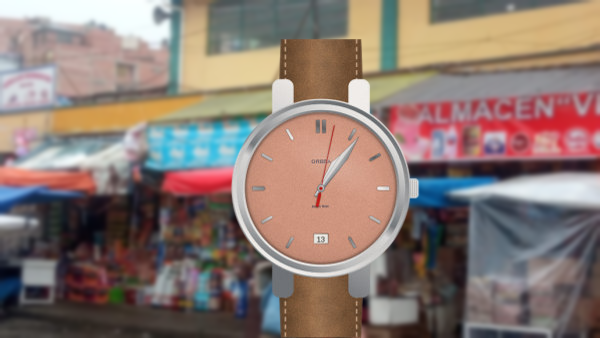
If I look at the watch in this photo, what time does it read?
1:06:02
